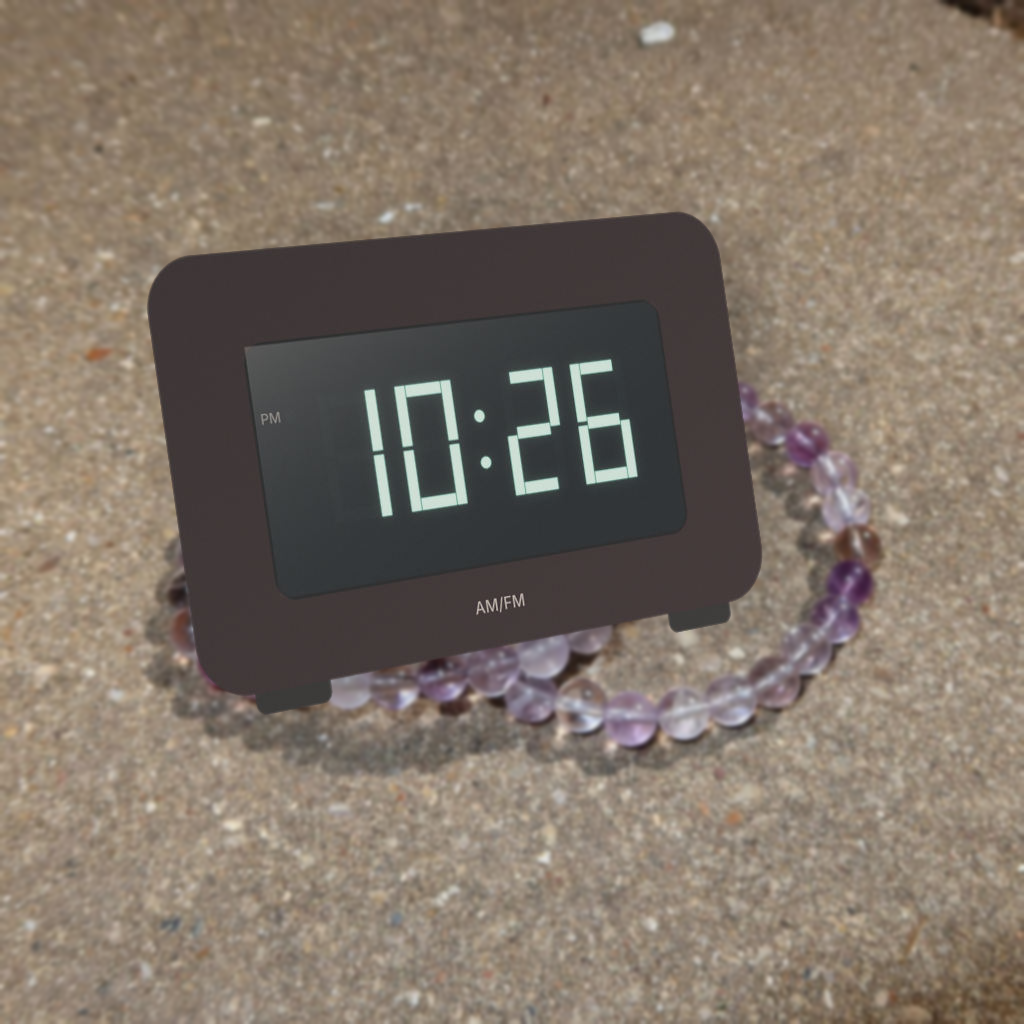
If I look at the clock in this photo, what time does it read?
10:26
